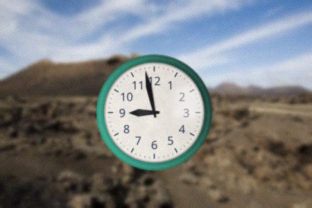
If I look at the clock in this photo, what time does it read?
8:58
